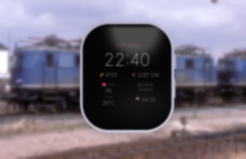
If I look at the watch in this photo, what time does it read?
22:40
